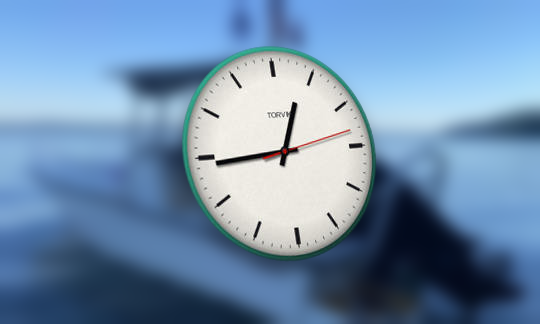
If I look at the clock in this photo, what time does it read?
12:44:13
